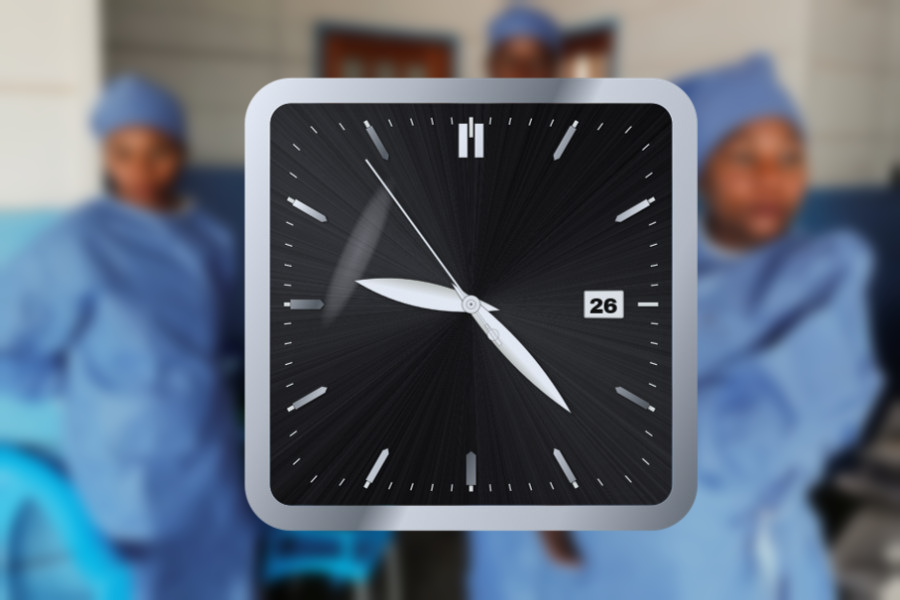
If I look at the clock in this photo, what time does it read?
9:22:54
